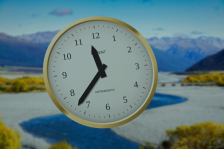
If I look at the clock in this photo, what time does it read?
11:37
